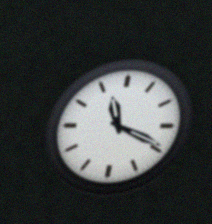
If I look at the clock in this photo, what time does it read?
11:19
